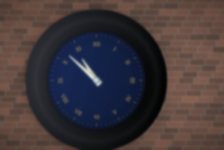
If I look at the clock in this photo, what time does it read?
10:52
